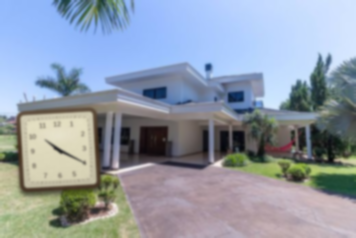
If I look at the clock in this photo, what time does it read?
10:20
